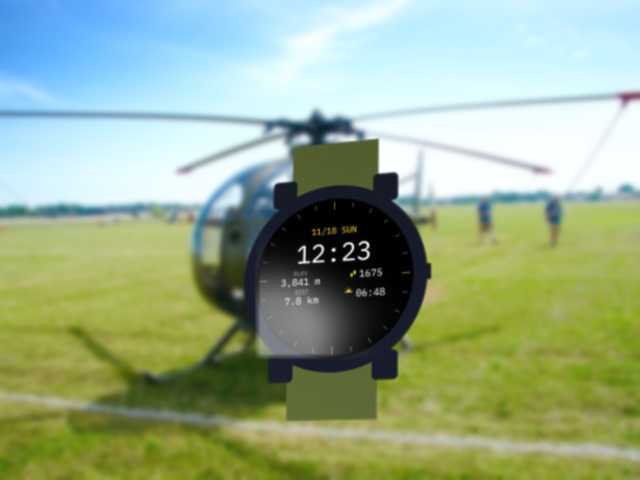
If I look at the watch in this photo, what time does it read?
12:23
